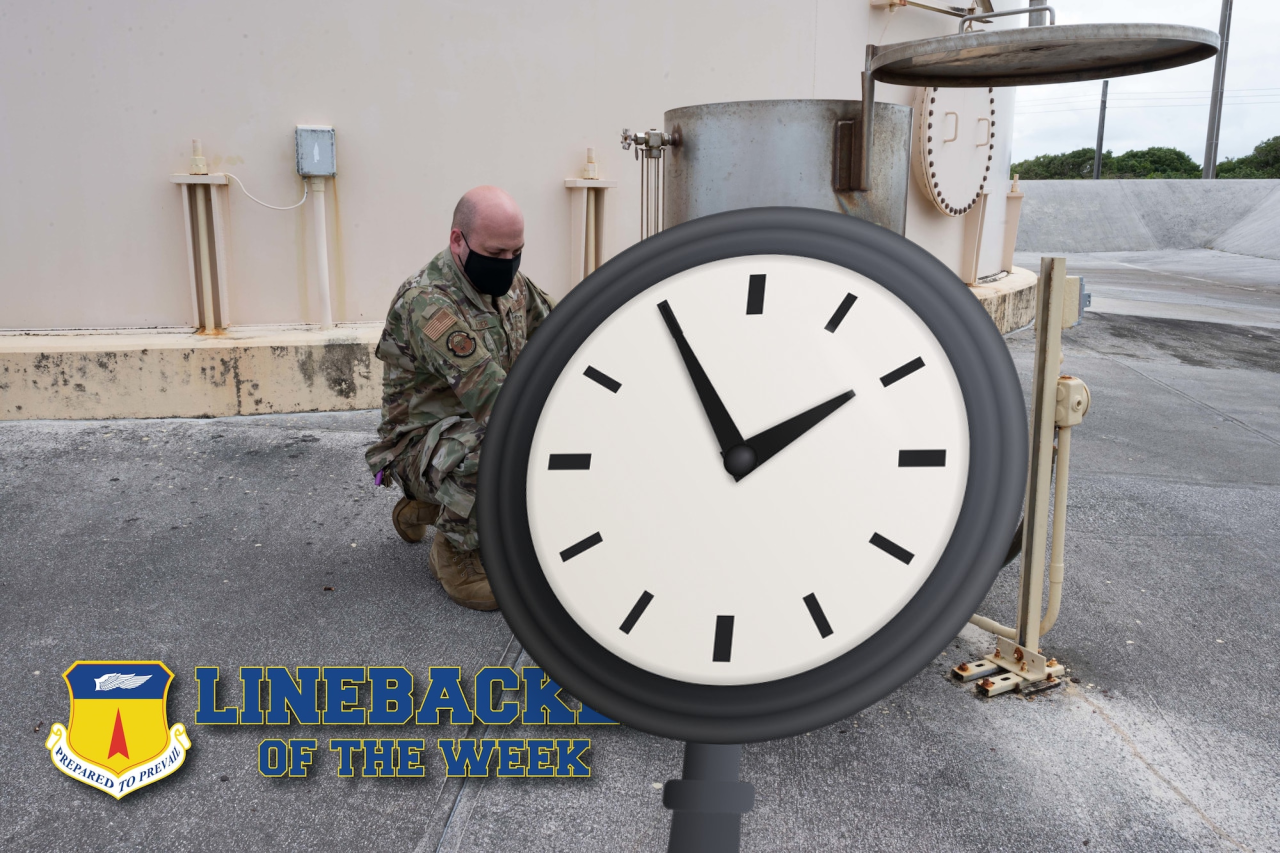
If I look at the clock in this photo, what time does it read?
1:55
